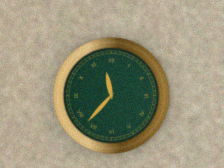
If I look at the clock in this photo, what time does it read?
11:37
